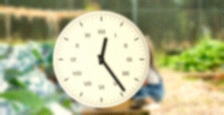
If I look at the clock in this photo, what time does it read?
12:24
